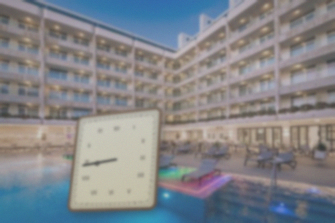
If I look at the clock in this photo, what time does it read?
8:44
